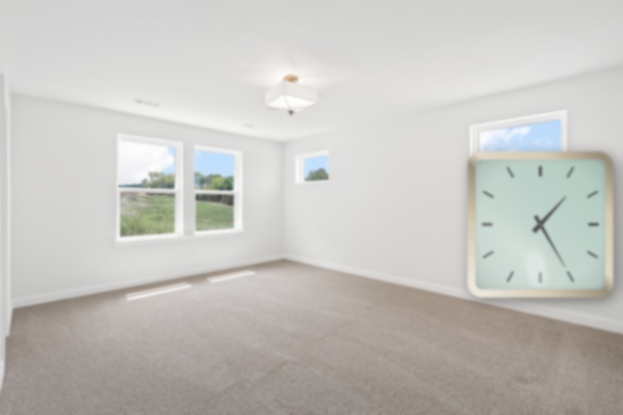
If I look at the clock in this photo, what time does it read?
1:25
